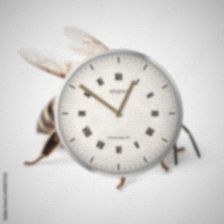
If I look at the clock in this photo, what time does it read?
12:51
